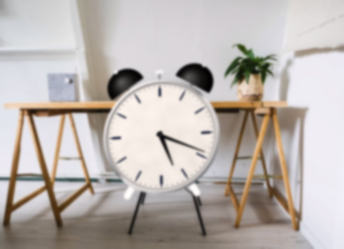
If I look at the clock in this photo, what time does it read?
5:19
